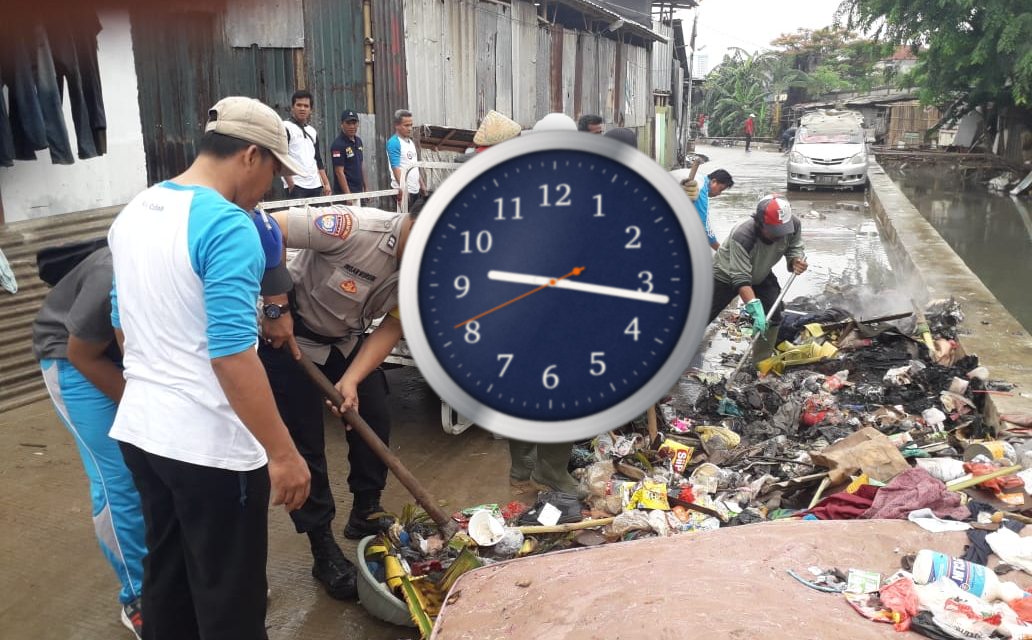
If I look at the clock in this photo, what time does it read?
9:16:41
